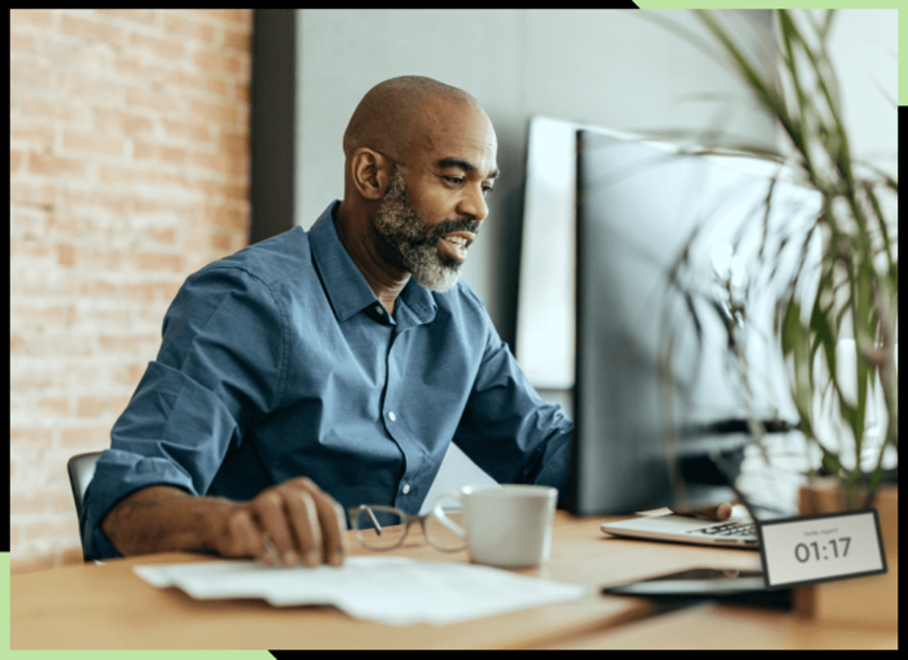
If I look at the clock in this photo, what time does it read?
1:17
